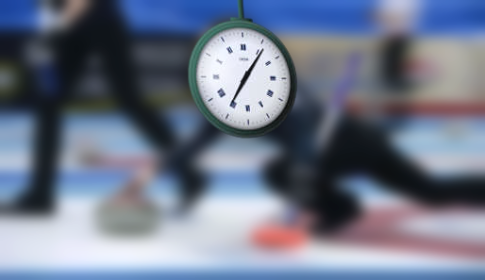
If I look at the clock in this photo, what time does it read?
7:06
